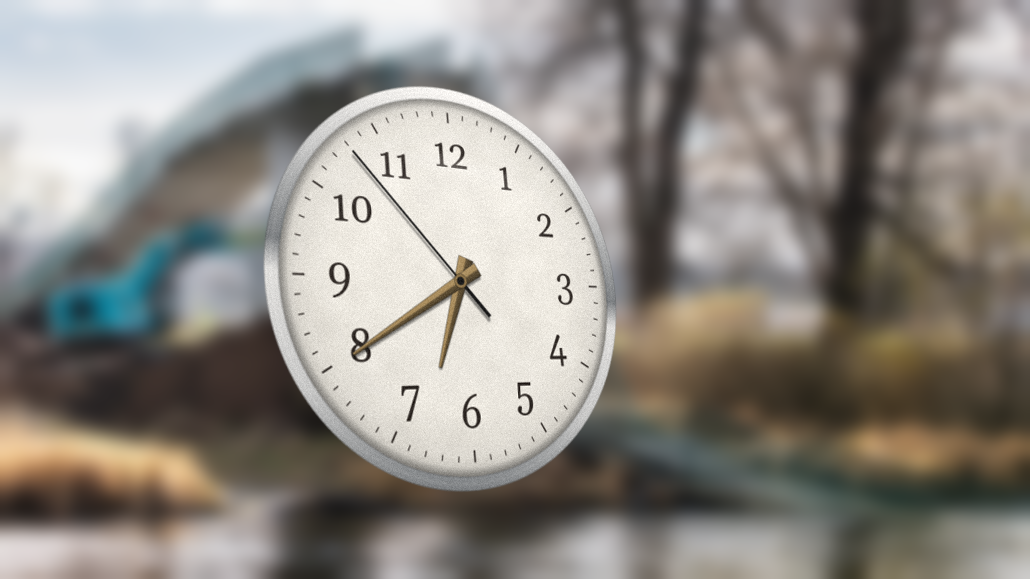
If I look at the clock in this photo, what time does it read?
6:39:53
